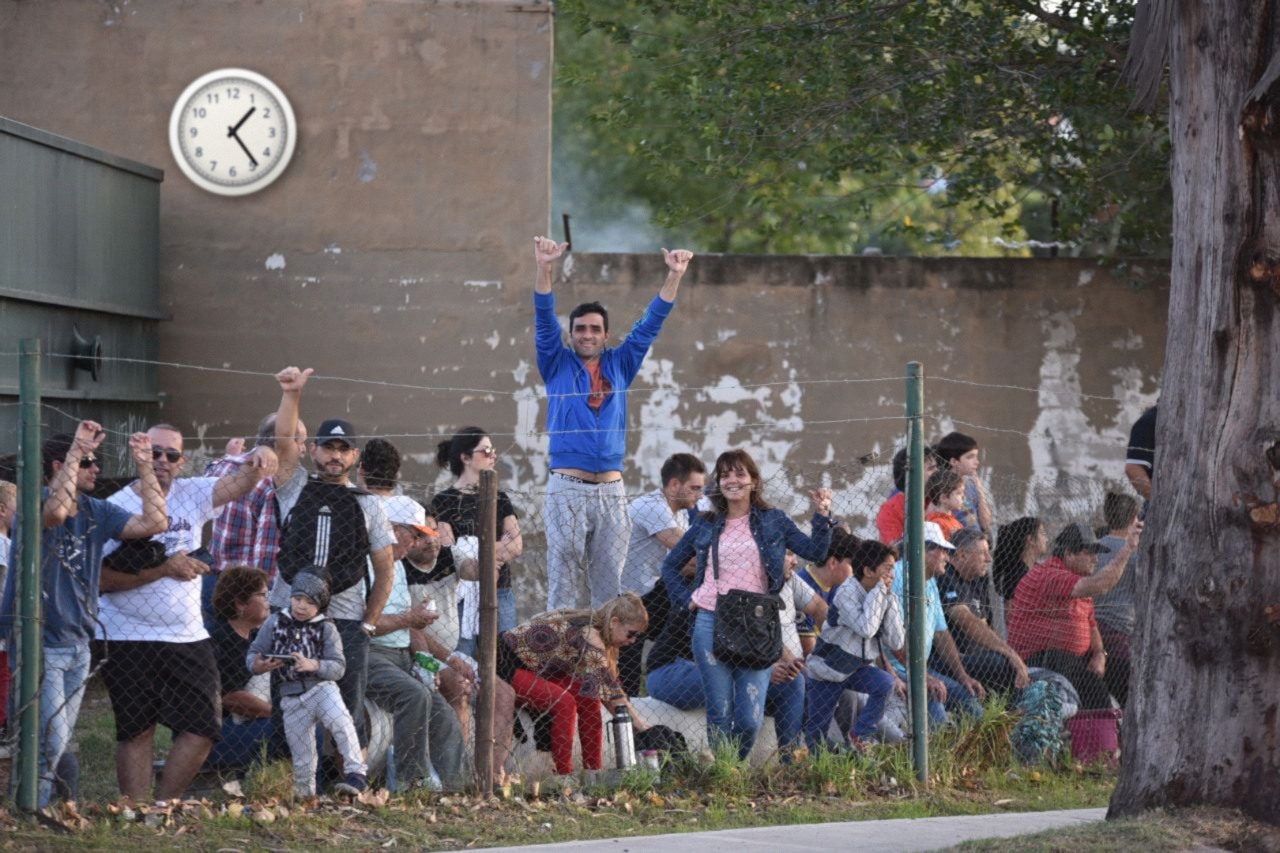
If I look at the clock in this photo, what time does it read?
1:24
